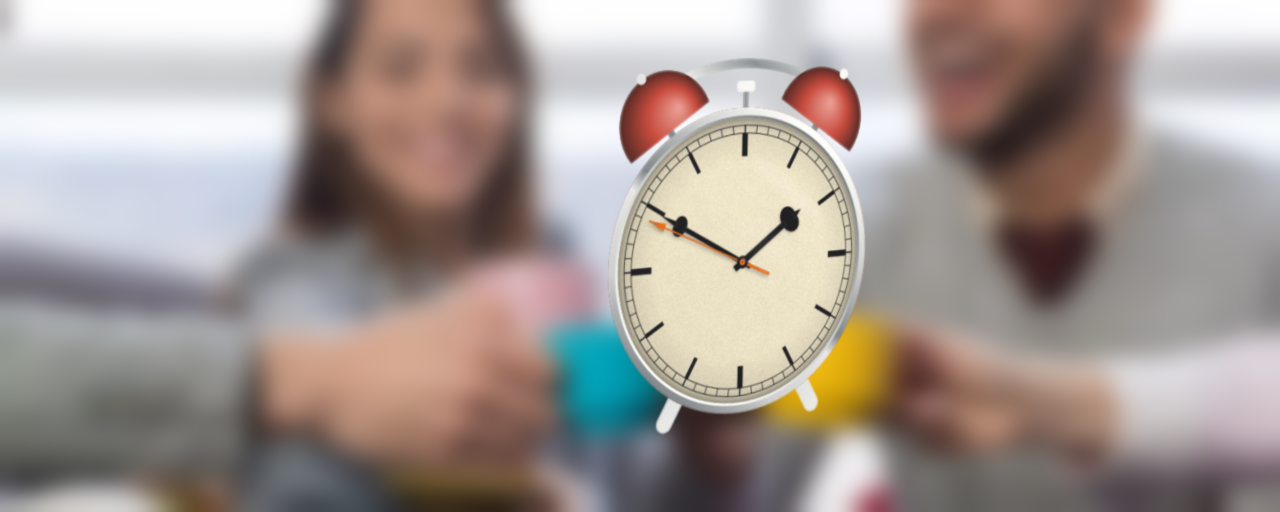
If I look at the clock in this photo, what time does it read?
1:49:49
